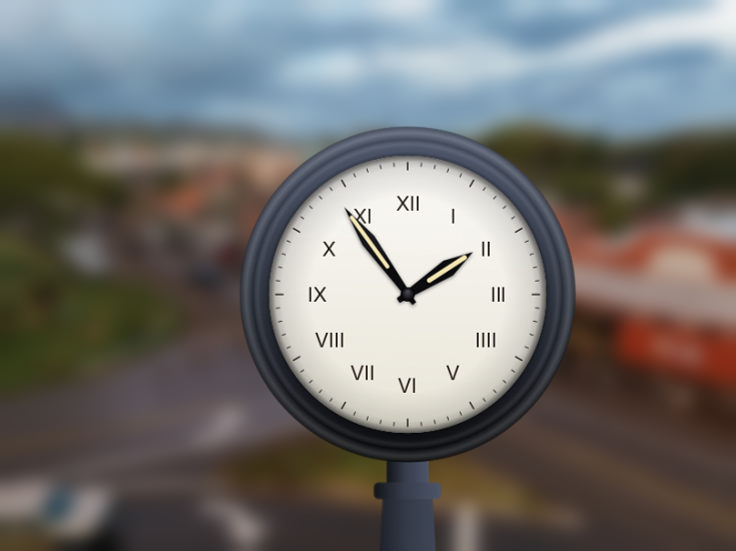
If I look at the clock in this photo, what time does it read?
1:54
